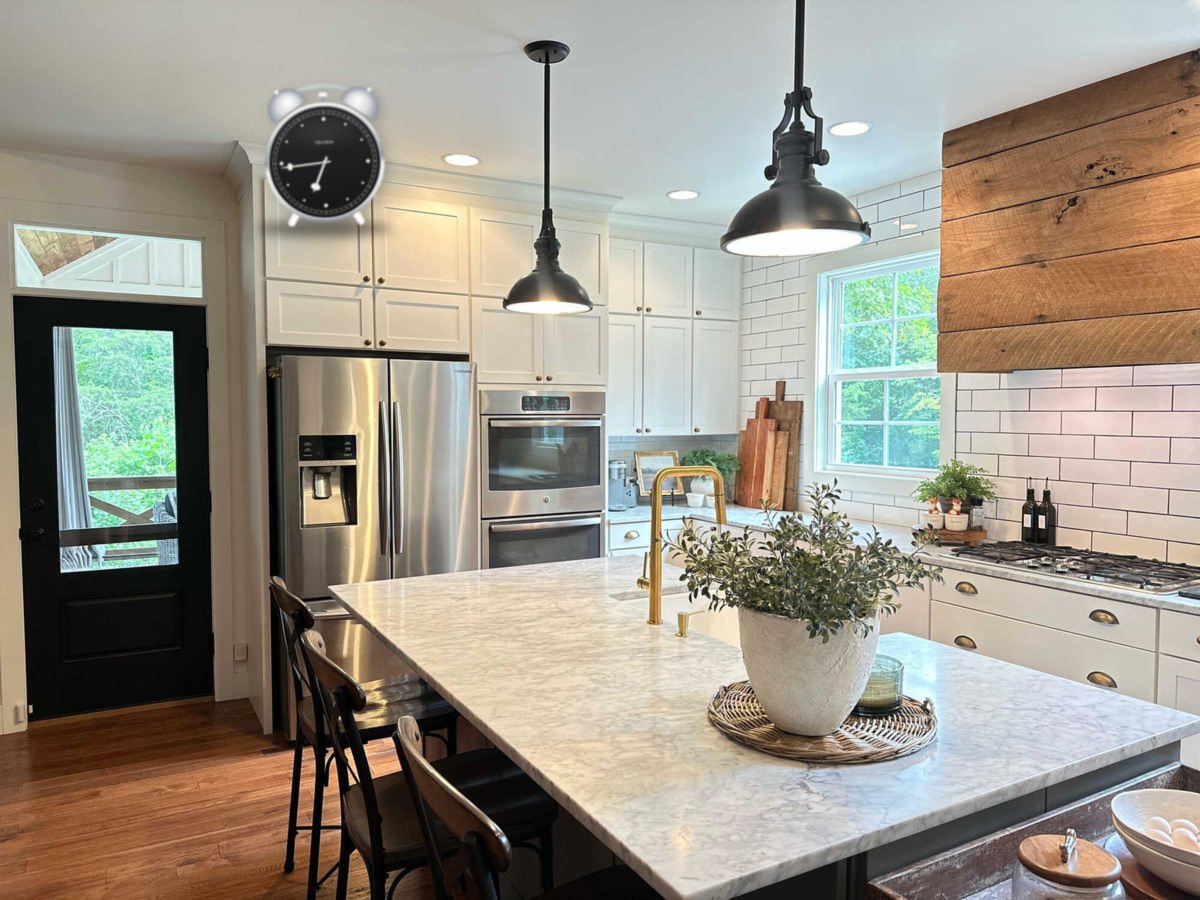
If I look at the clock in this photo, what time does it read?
6:44
